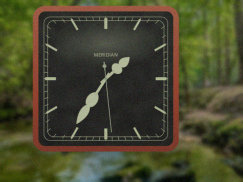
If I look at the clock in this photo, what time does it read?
1:35:29
